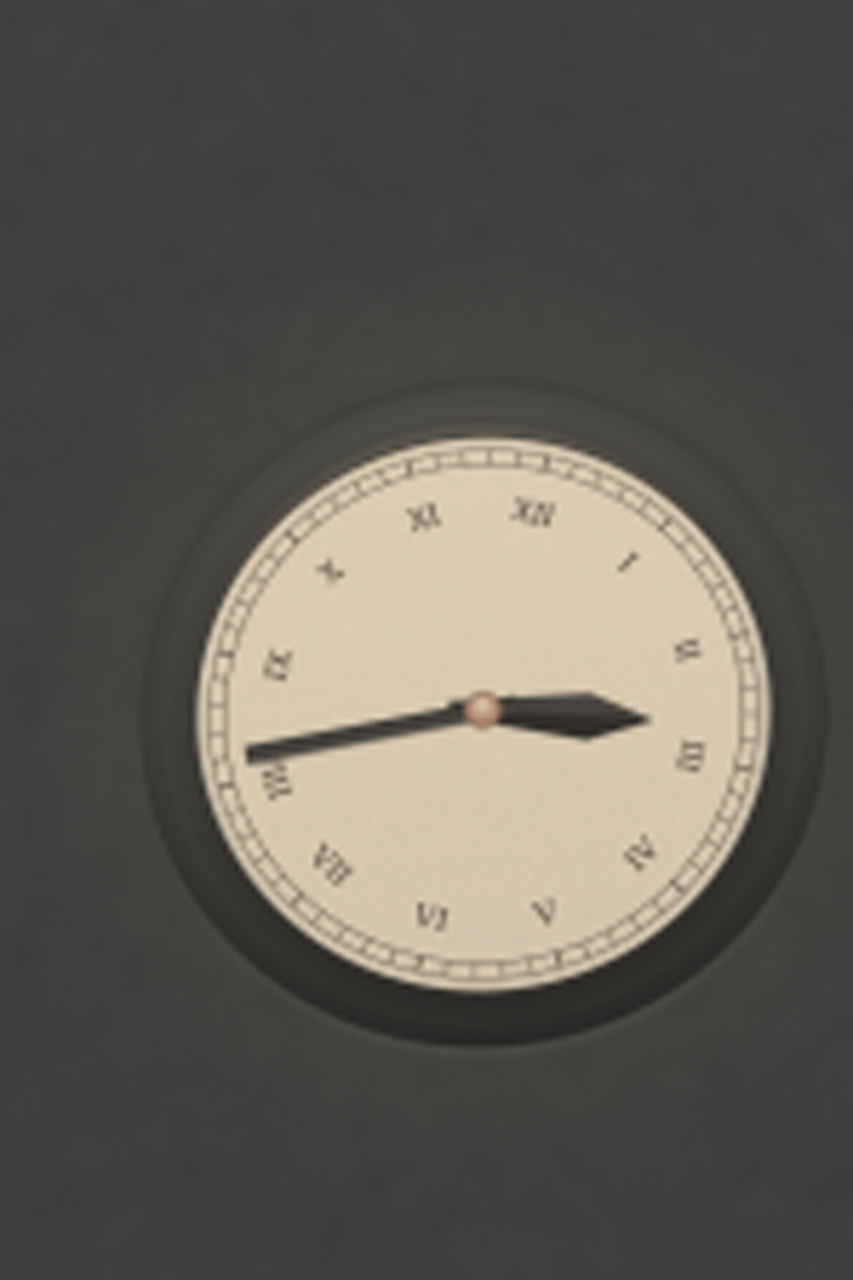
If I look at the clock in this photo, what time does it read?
2:41
